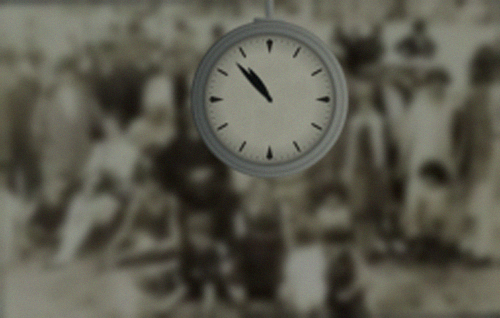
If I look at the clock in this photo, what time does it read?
10:53
